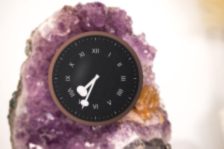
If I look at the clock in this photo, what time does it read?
7:34
